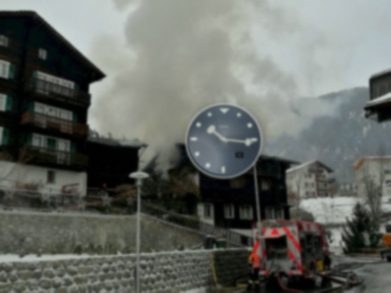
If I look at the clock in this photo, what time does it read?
10:16
